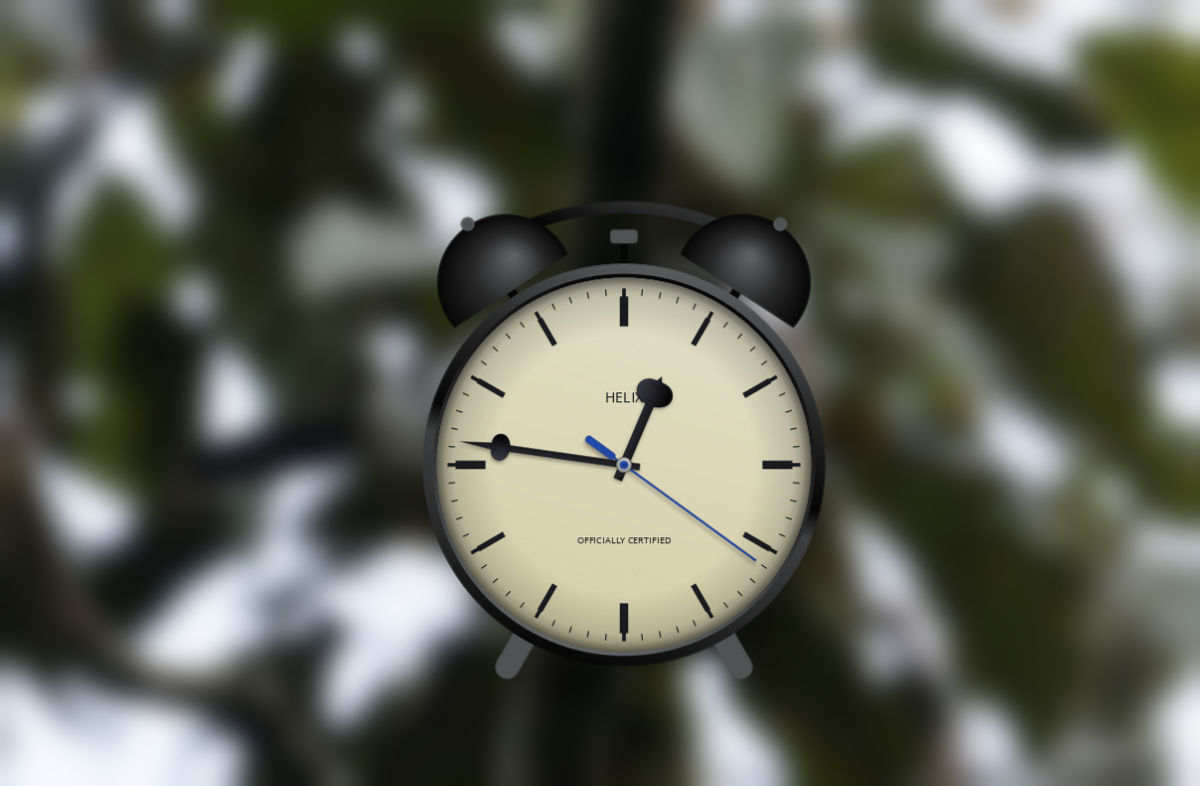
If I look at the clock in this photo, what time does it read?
12:46:21
